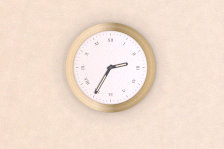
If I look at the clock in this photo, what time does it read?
2:35
